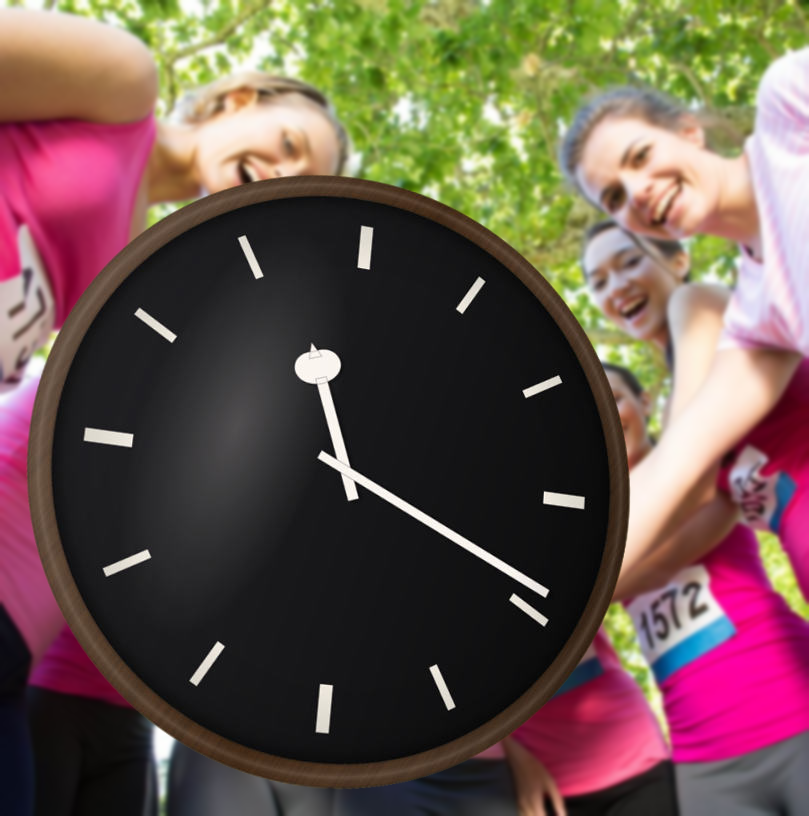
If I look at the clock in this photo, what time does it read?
11:19
